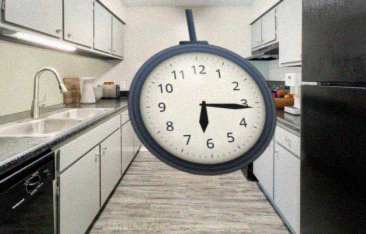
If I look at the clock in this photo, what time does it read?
6:16
